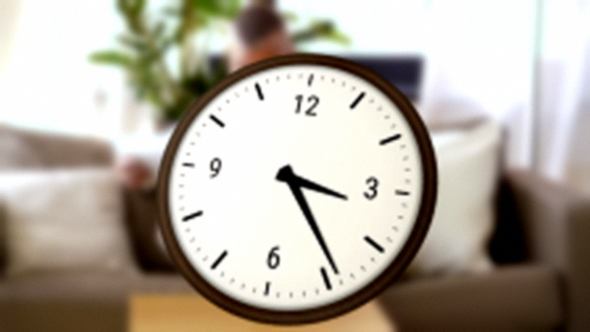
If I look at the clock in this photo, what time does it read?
3:24
